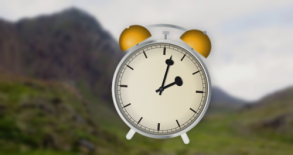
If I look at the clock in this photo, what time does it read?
2:02
